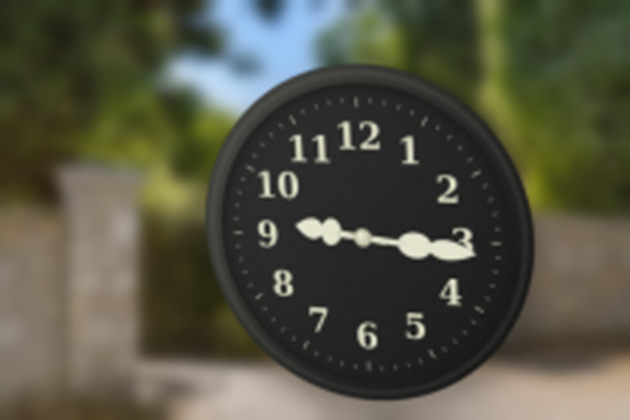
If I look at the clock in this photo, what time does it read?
9:16
